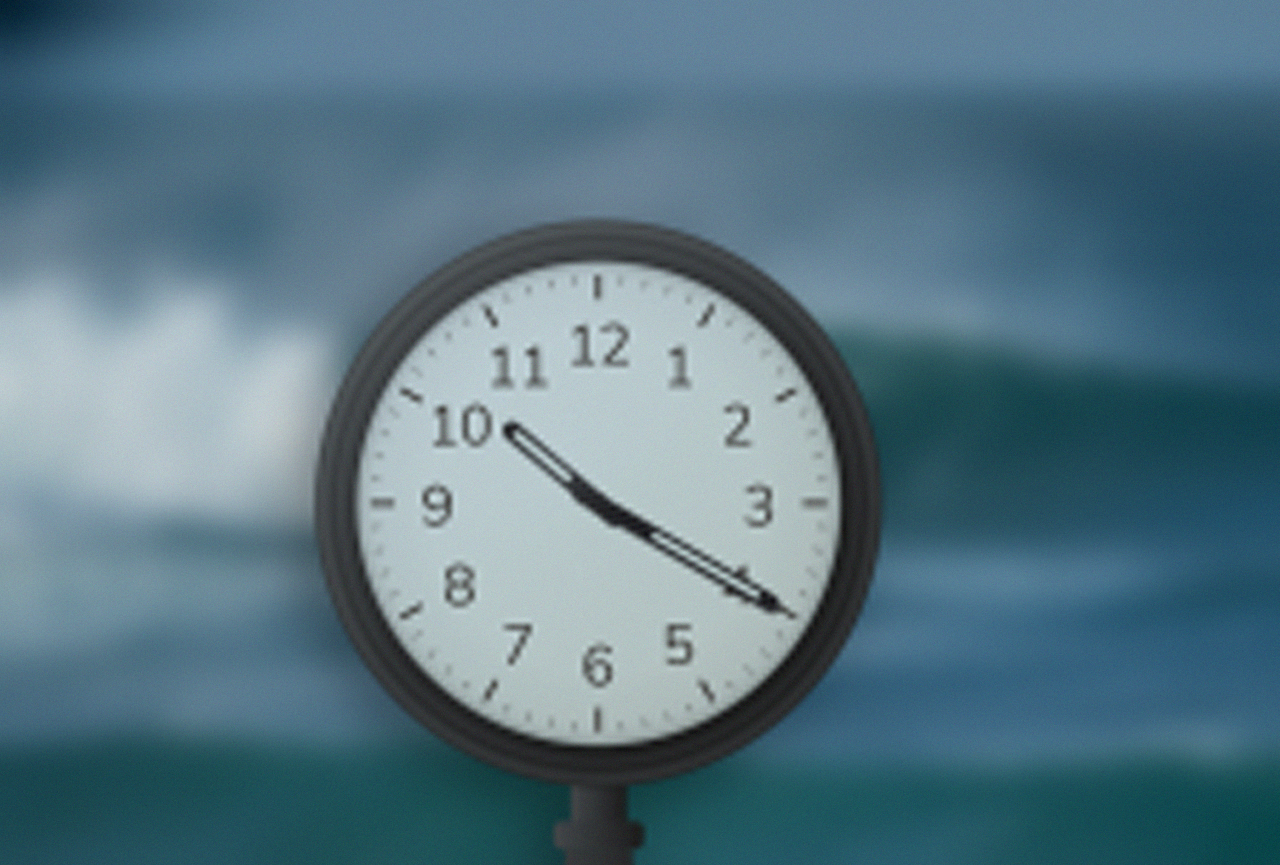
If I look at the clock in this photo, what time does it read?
10:20
